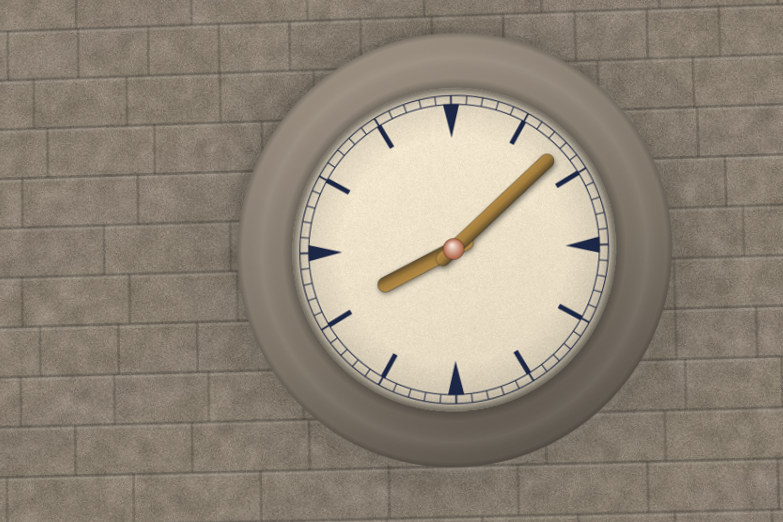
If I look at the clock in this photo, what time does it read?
8:08
